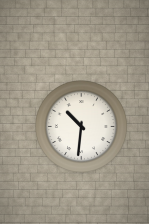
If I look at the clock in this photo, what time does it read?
10:31
